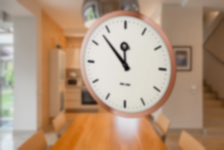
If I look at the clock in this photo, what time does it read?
11:53
